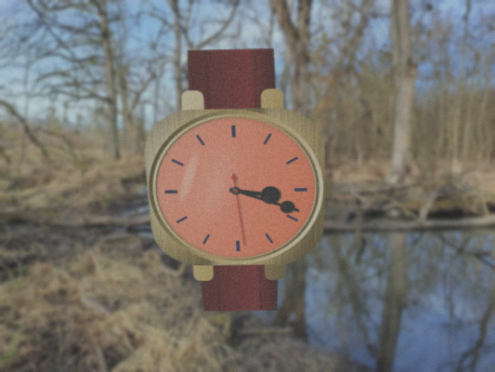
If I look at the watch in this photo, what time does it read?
3:18:29
